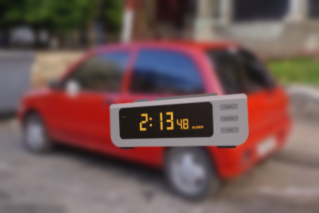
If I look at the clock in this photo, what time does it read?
2:13:48
